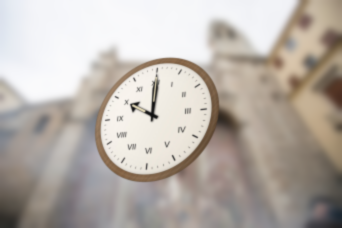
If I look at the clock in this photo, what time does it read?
10:00
